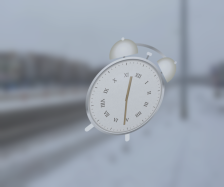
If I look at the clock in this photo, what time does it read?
11:26
